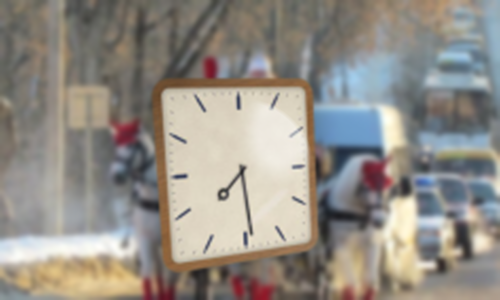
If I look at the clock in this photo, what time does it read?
7:29
